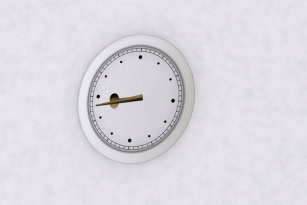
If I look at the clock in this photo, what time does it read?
8:43
